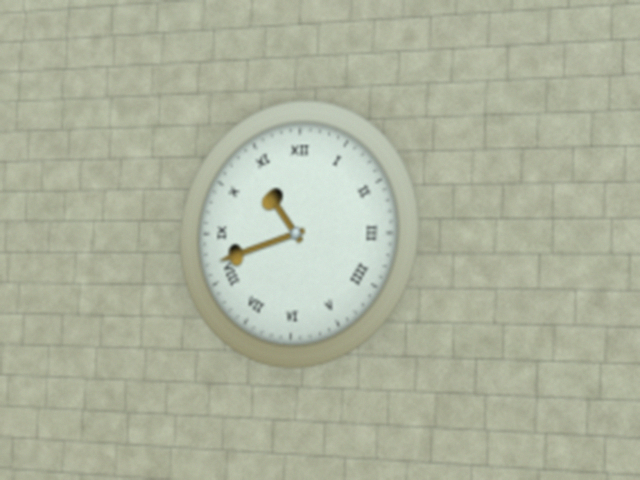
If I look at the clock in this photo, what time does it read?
10:42
